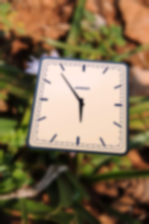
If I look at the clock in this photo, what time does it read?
5:54
